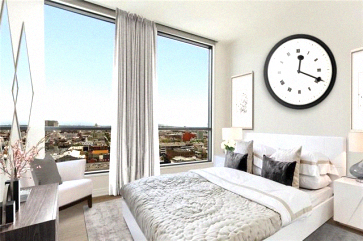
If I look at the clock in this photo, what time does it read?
12:19
